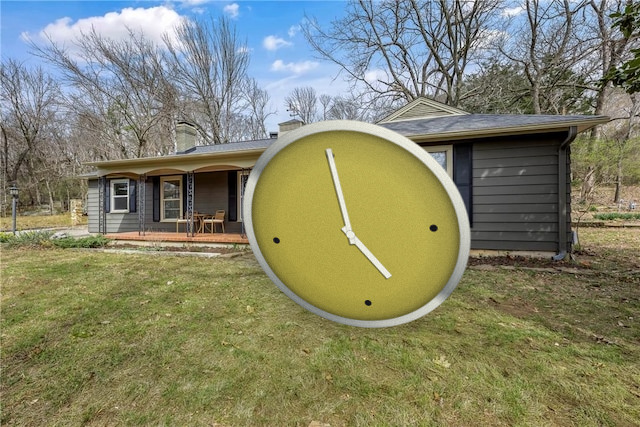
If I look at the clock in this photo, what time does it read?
5:00
